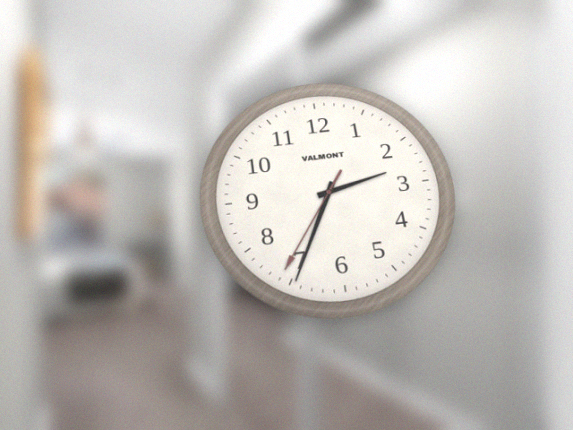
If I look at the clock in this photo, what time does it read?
2:34:36
